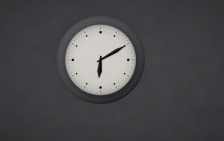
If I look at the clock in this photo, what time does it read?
6:10
